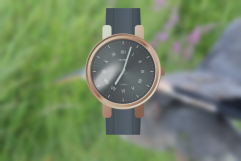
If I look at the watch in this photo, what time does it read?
7:03
